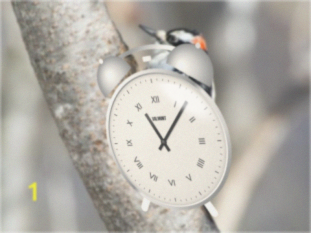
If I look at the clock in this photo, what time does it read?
11:07
